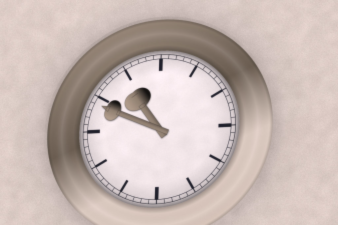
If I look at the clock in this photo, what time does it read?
10:49
